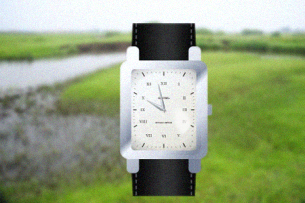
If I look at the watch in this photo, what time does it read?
9:58
